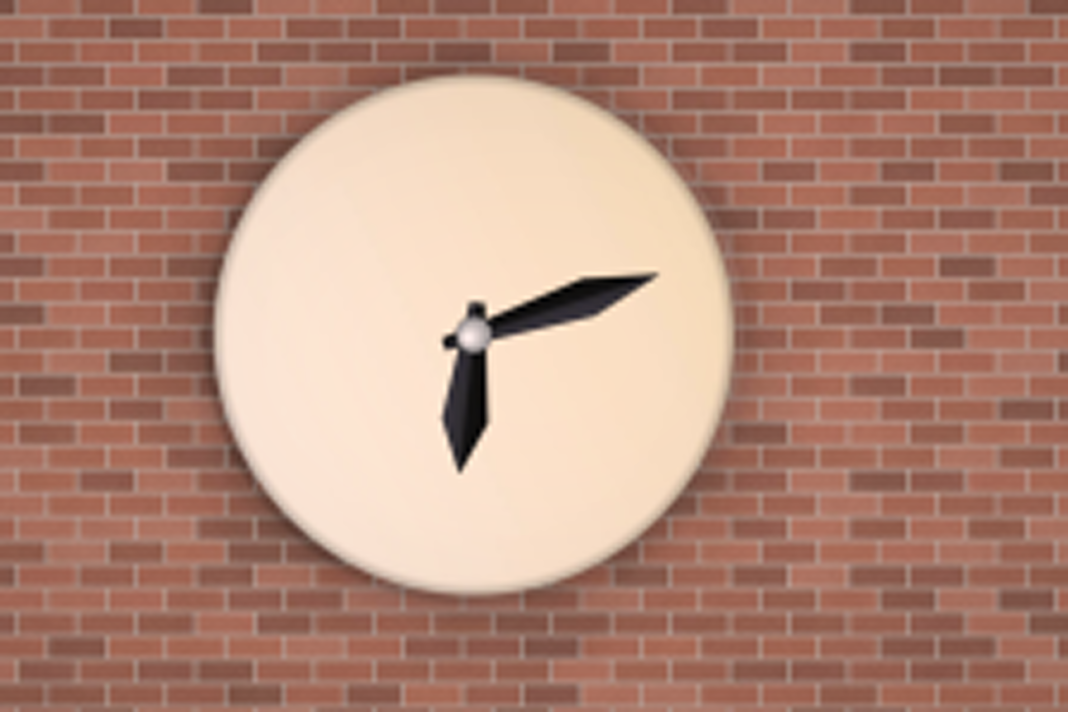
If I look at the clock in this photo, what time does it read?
6:12
